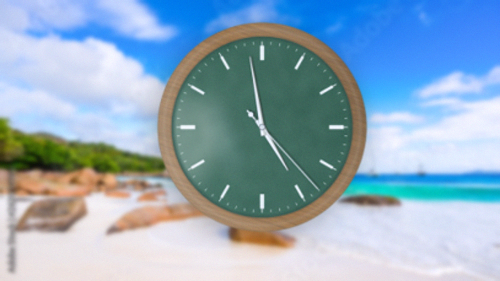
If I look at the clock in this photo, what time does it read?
4:58:23
